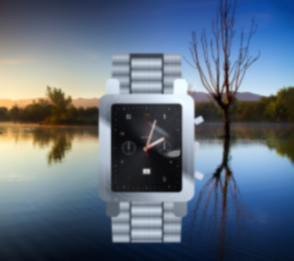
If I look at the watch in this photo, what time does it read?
2:03
